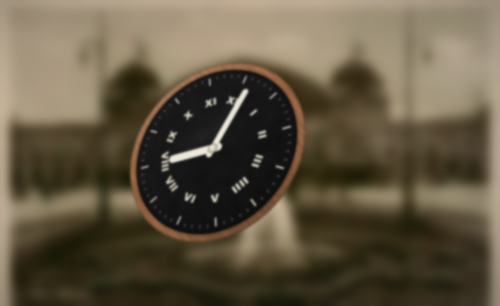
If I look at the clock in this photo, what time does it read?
8:01
